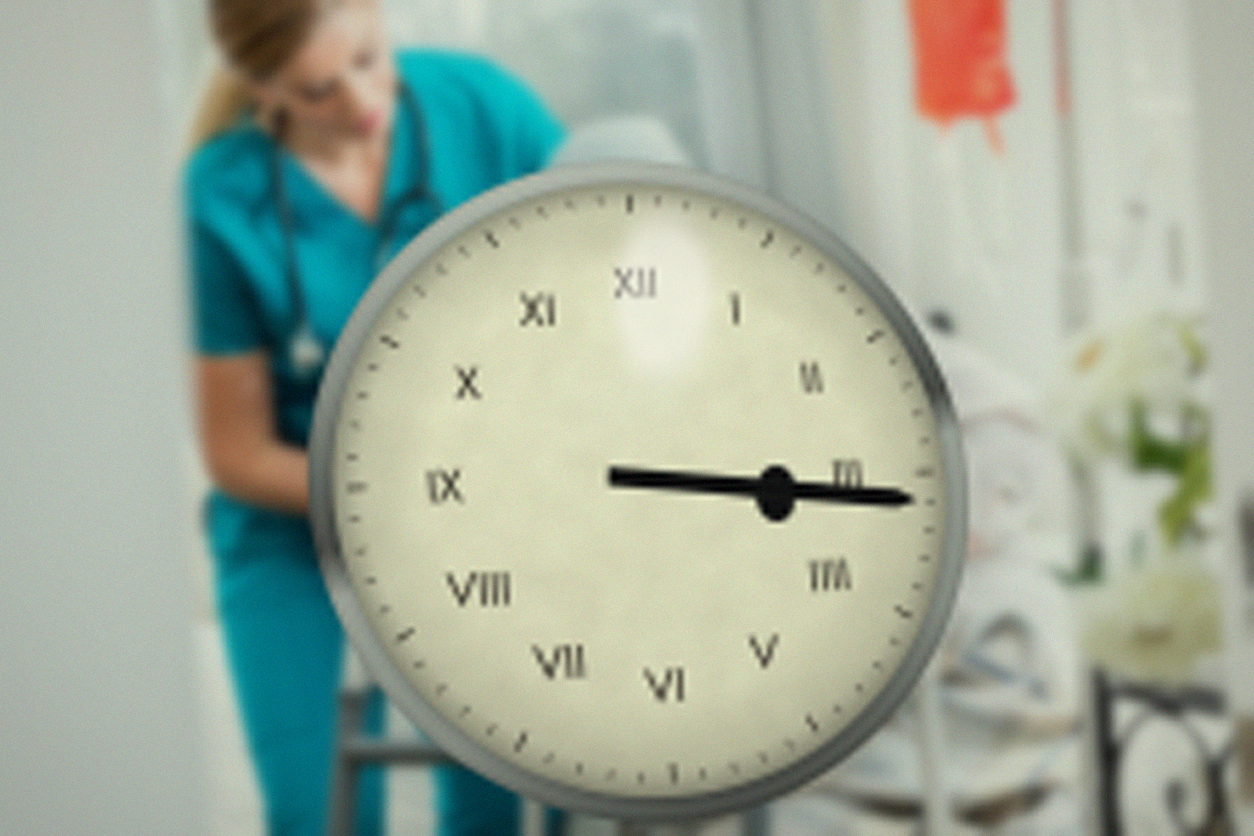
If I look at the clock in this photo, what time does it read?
3:16
